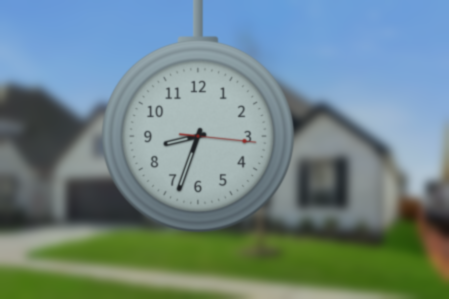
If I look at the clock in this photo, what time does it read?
8:33:16
